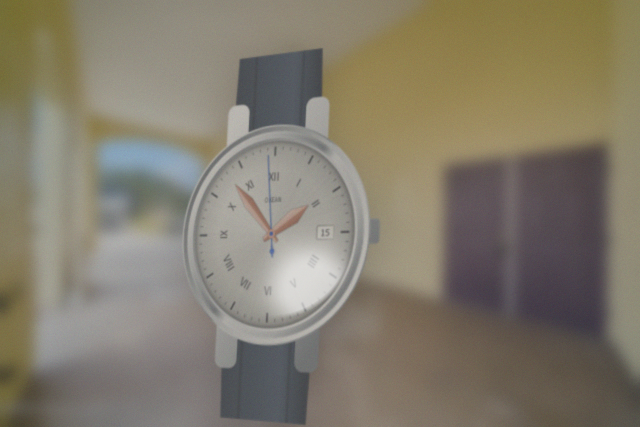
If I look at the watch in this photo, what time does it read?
1:52:59
